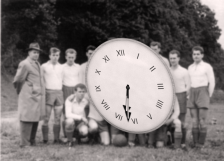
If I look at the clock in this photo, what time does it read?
6:32
